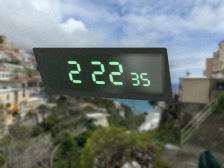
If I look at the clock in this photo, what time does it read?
2:22:35
